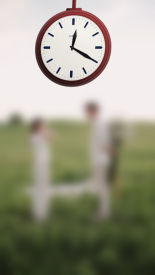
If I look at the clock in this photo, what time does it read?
12:20
